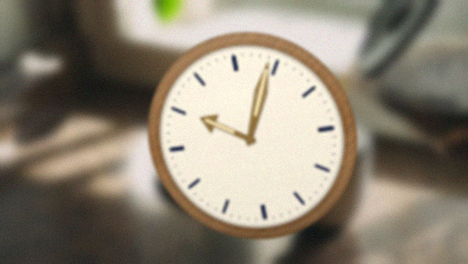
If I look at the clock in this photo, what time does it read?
10:04
